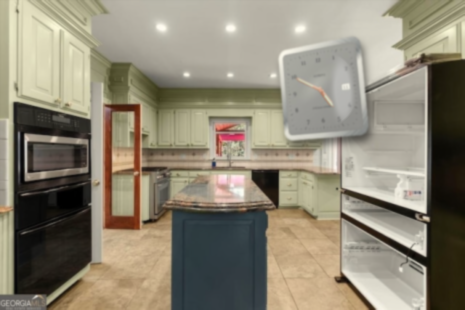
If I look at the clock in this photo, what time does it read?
4:50
